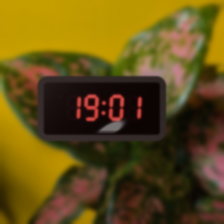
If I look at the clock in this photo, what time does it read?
19:01
